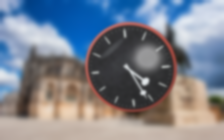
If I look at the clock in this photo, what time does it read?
4:26
